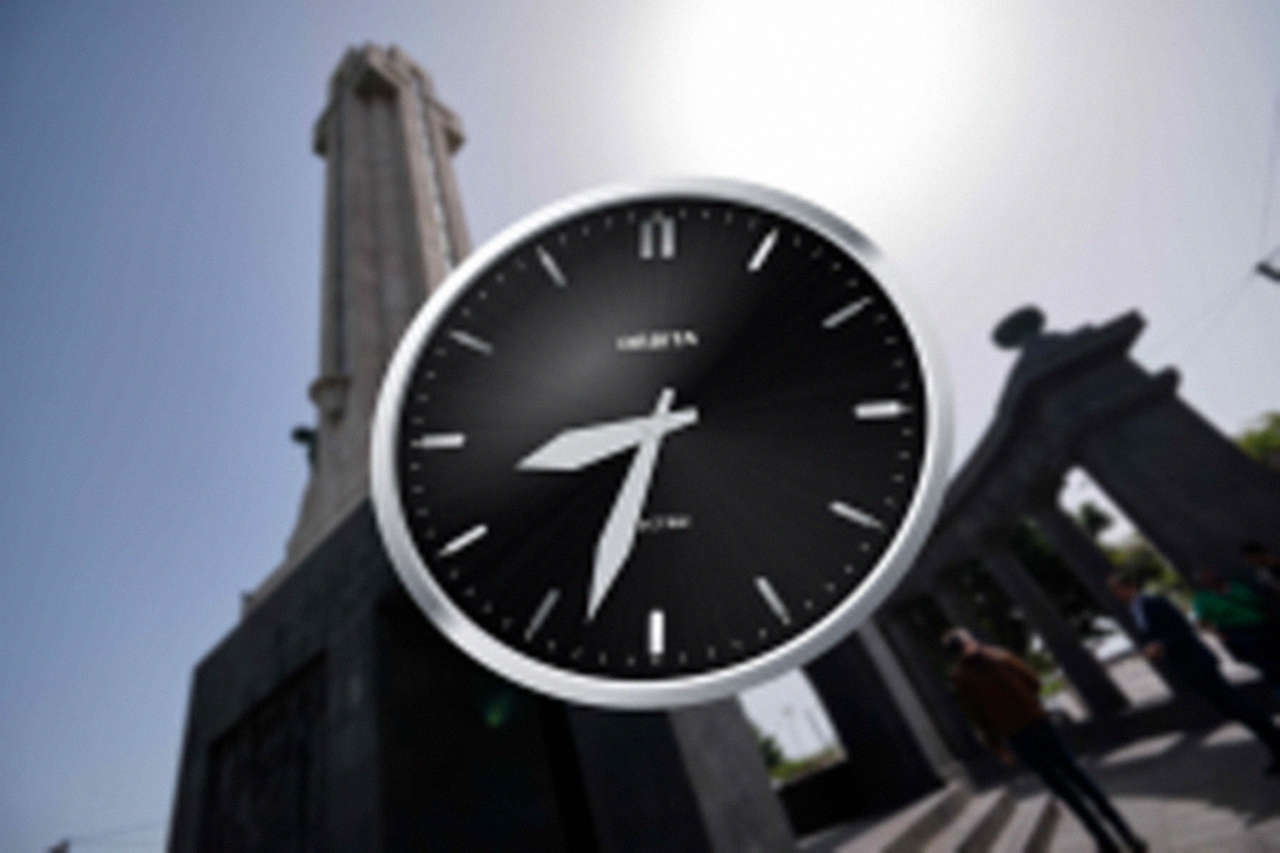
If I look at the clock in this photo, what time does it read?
8:33
